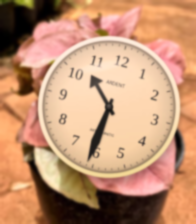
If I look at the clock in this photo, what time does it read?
10:31
